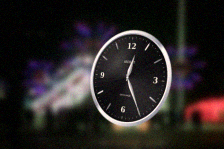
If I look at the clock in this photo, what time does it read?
12:25
